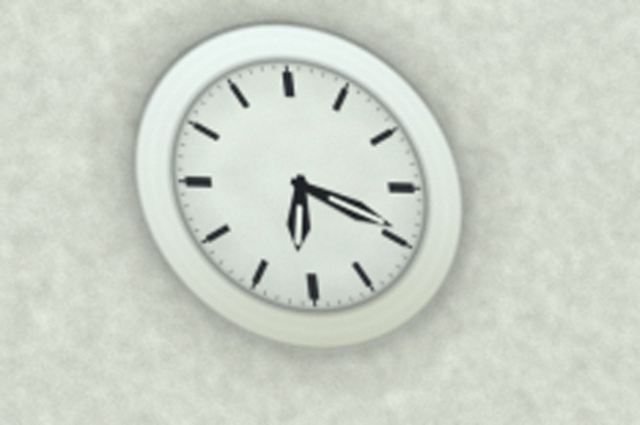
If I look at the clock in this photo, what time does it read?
6:19
